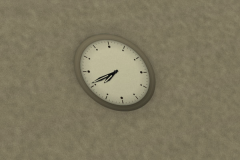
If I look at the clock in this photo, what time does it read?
7:41
